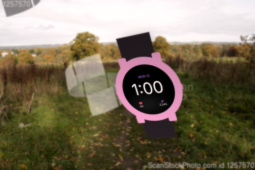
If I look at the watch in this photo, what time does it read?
1:00
